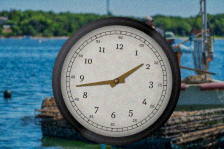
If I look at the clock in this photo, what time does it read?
1:43
